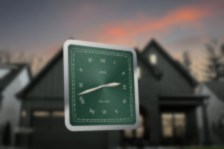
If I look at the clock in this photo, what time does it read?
2:42
